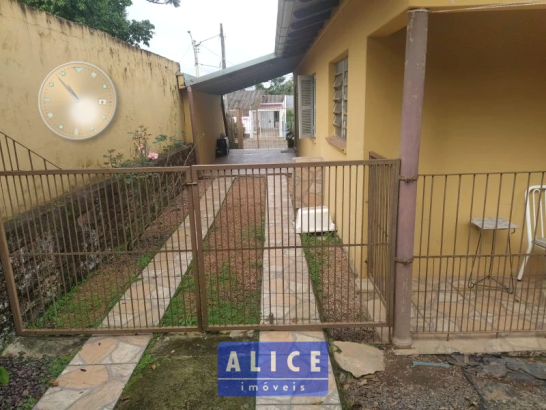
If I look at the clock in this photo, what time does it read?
10:53
